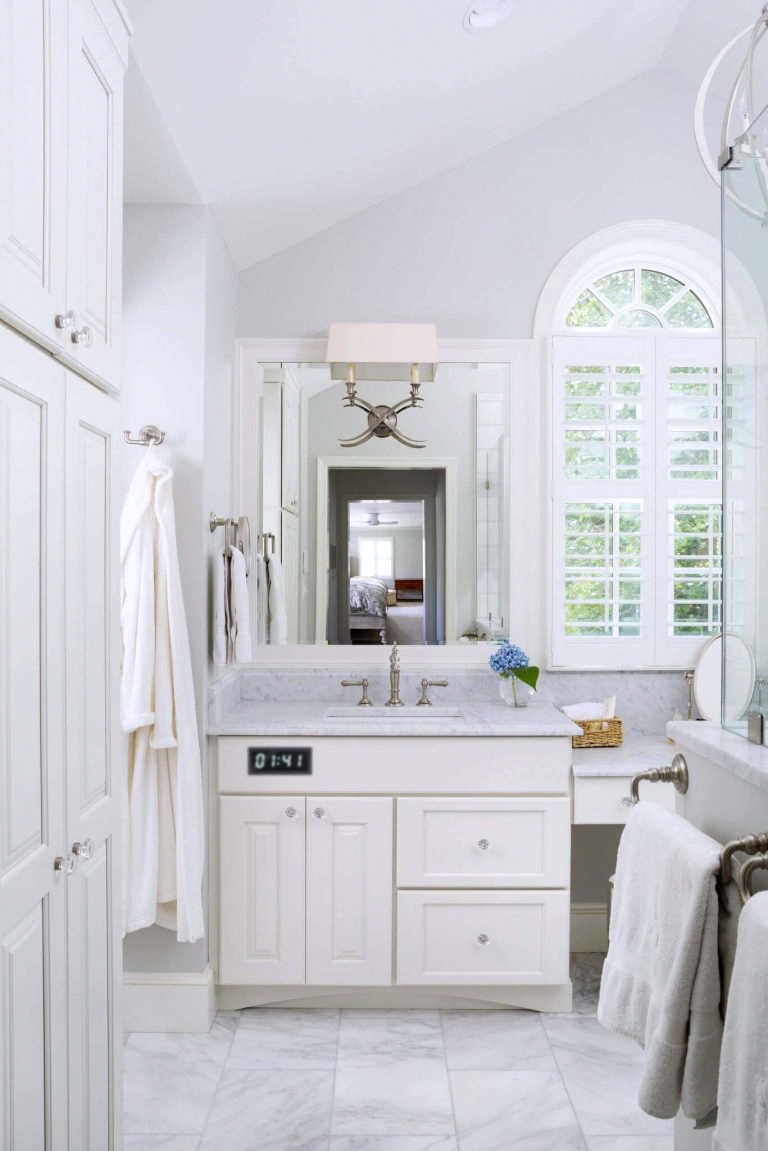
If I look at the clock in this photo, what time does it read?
1:41
